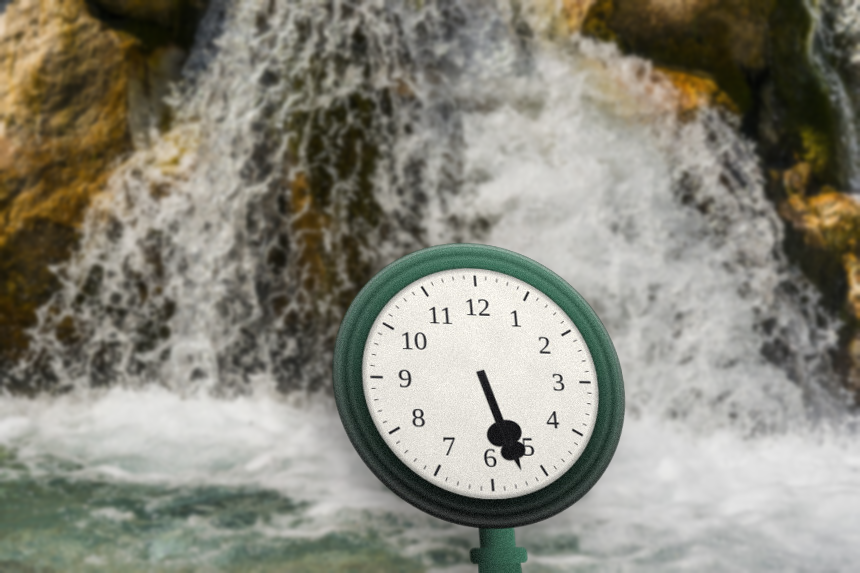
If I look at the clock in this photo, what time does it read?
5:27
